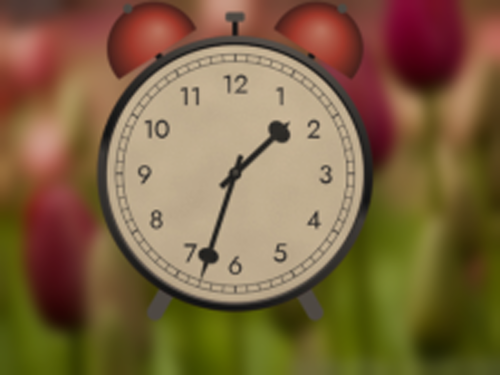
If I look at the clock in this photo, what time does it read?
1:33
